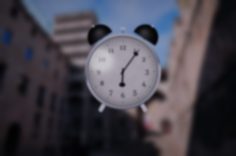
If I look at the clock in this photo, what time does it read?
6:06
